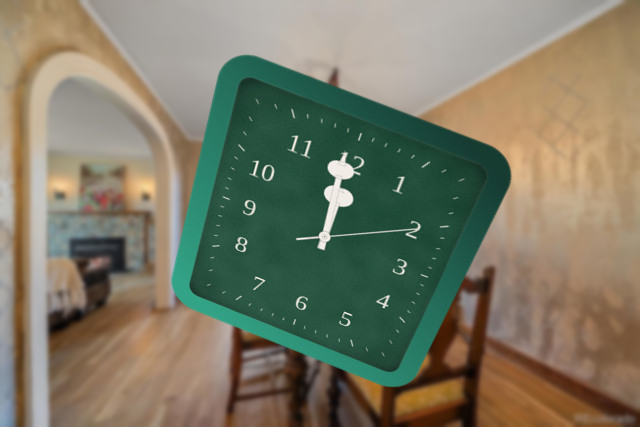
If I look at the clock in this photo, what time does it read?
11:59:10
